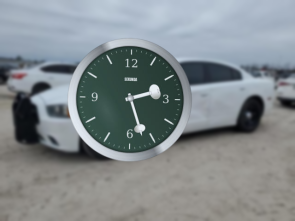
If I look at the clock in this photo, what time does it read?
2:27
